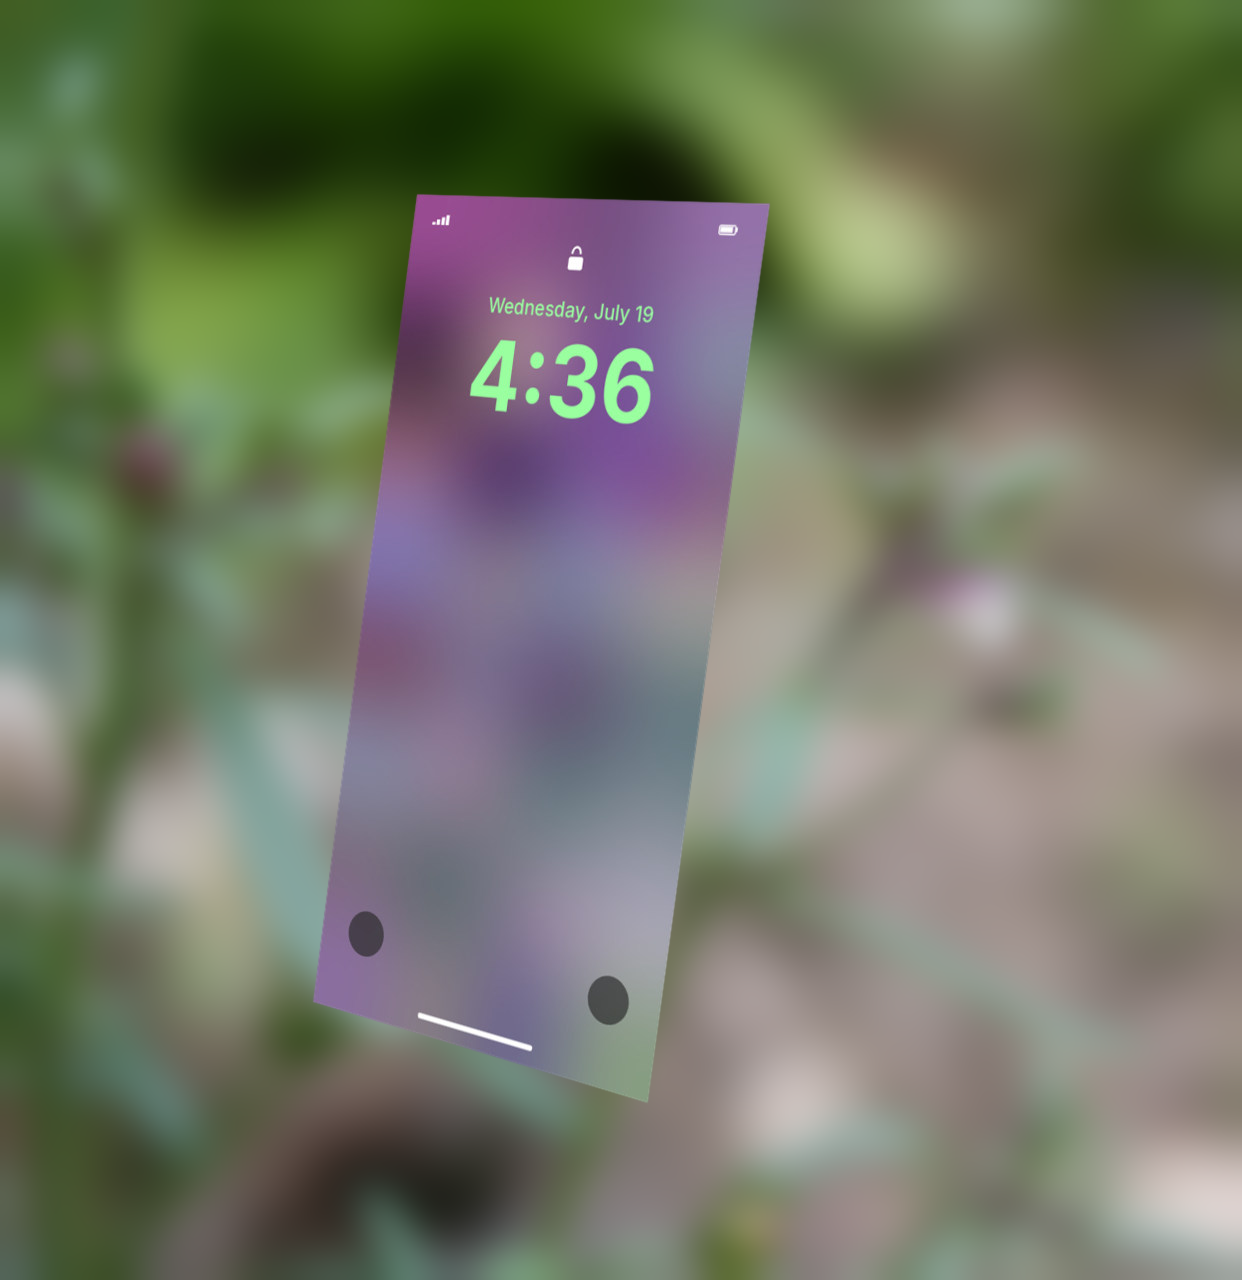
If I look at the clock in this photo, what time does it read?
4:36
